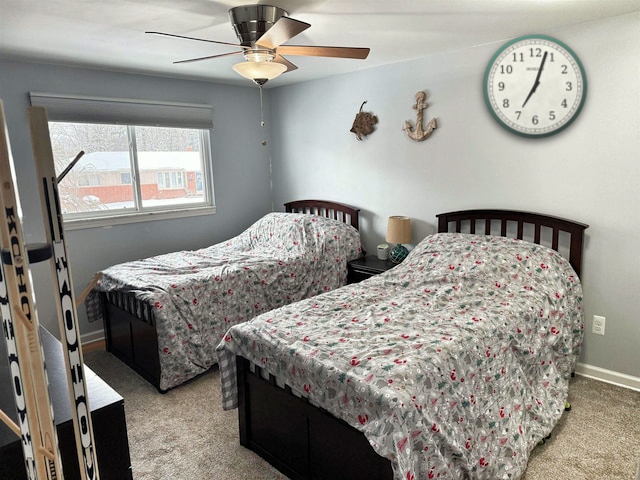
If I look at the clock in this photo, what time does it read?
7:03
